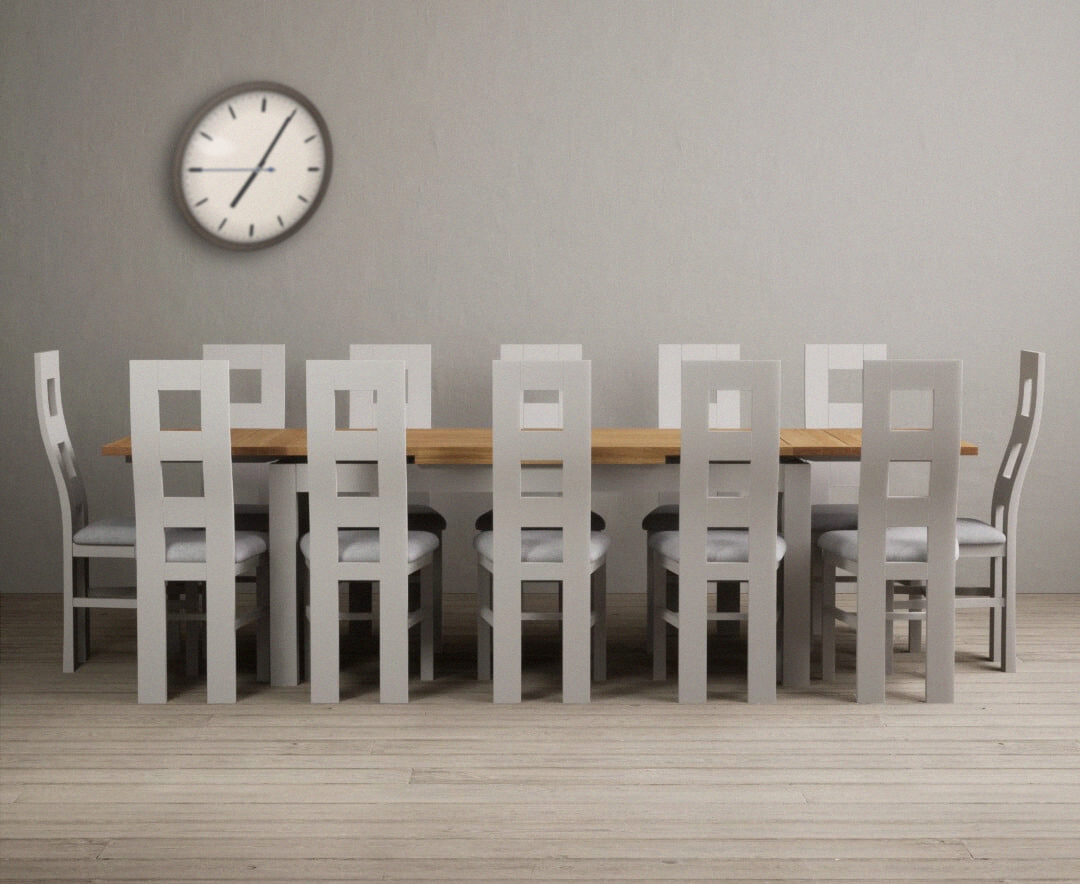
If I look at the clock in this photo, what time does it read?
7:04:45
